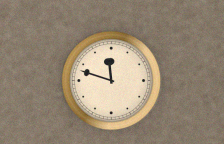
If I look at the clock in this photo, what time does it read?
11:48
